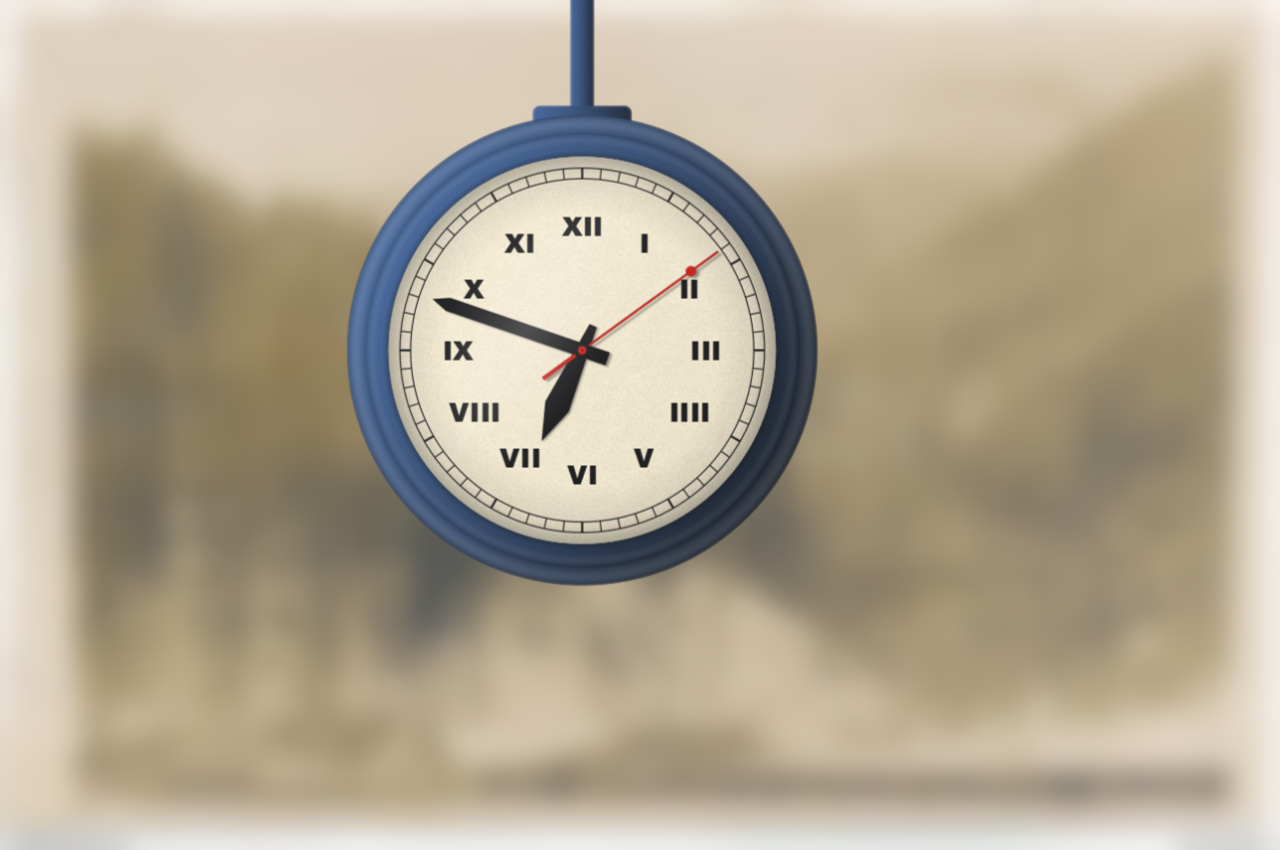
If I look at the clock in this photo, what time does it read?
6:48:09
